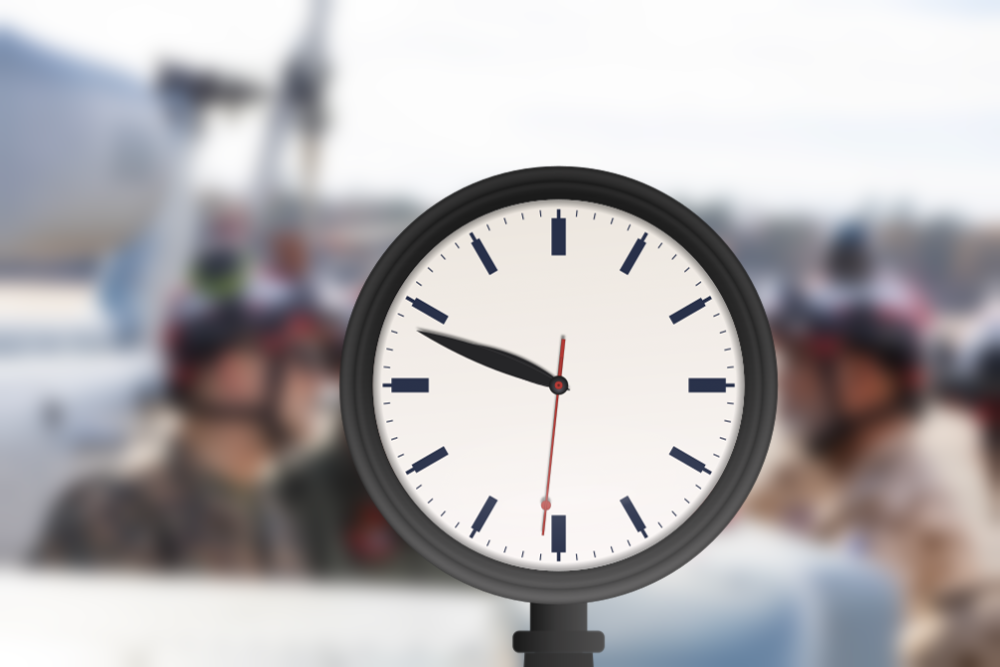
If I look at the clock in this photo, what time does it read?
9:48:31
